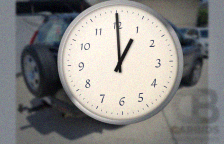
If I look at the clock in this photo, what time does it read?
1:00
